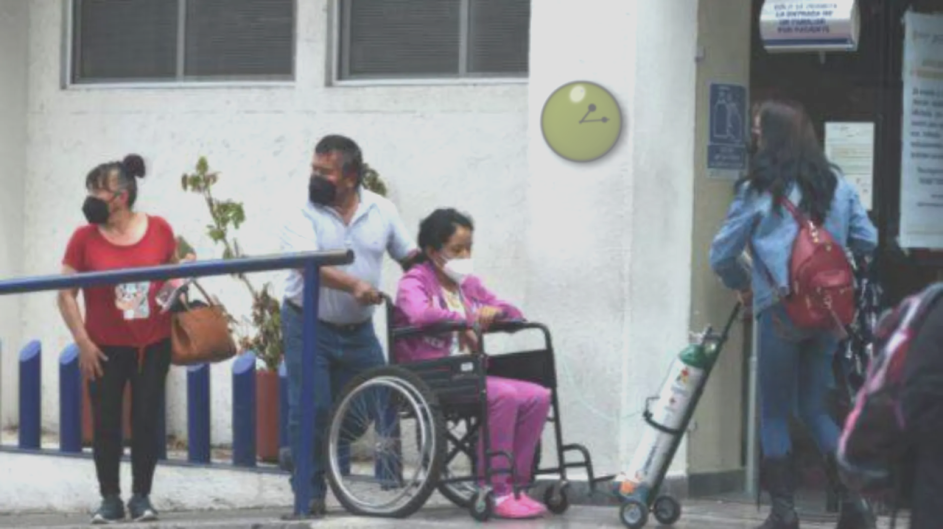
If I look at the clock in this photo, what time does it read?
1:14
